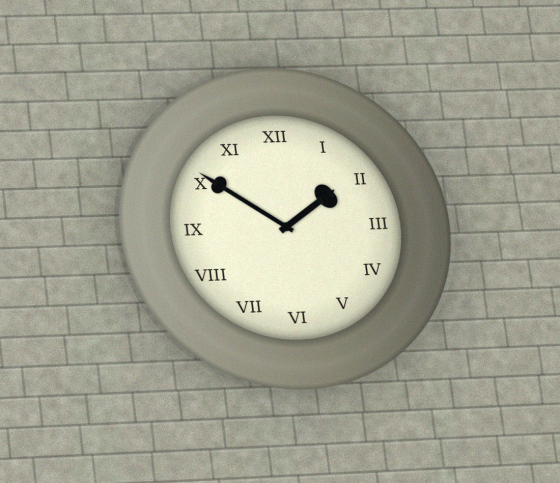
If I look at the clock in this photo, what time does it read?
1:51
